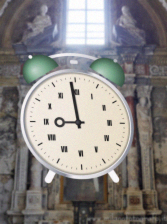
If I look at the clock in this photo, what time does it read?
8:59
